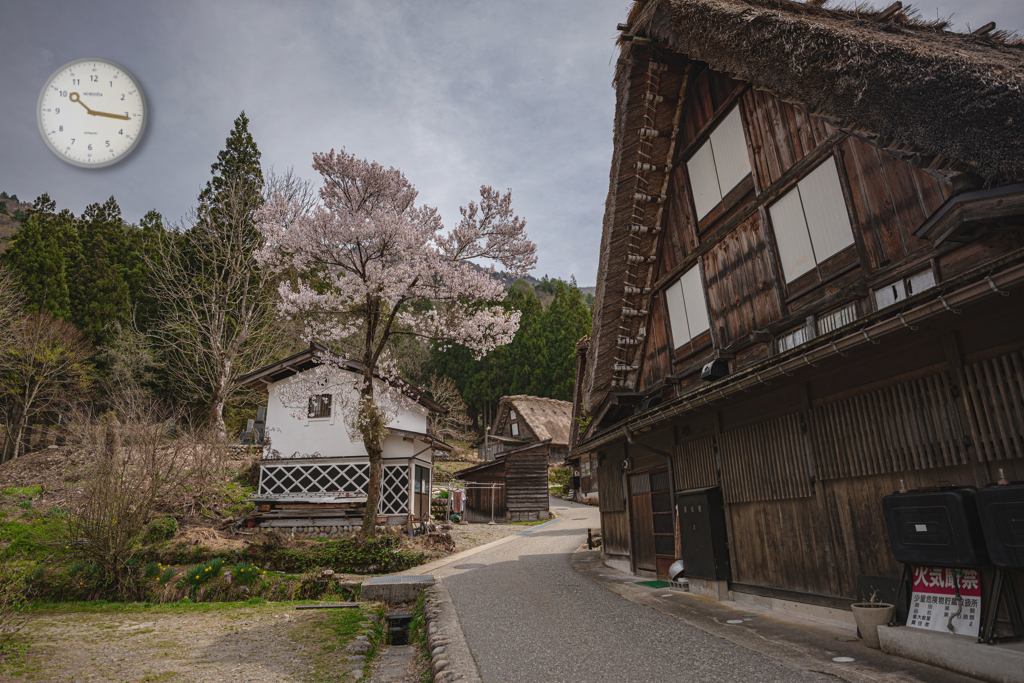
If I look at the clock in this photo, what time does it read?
10:16
